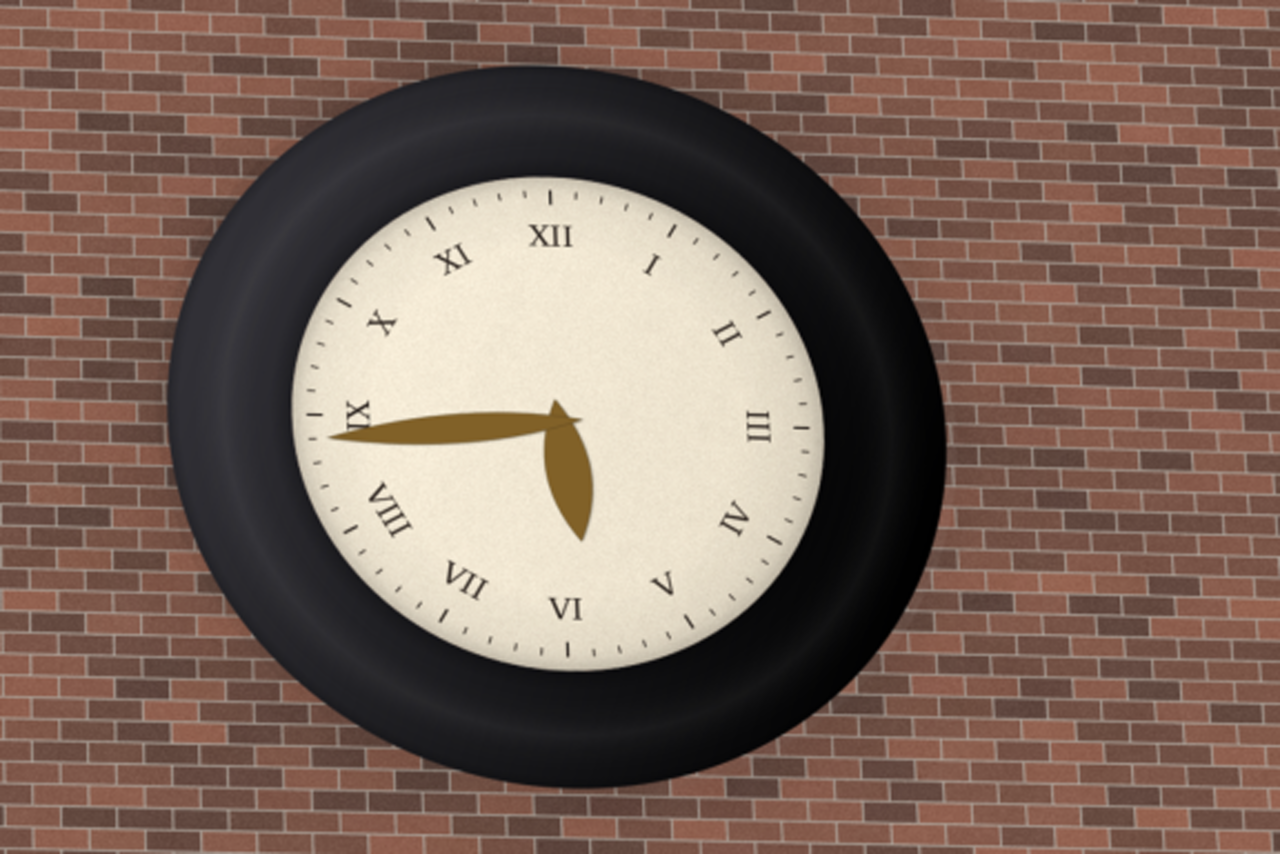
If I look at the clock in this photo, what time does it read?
5:44
